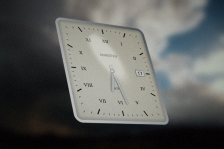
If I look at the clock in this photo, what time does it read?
6:28
